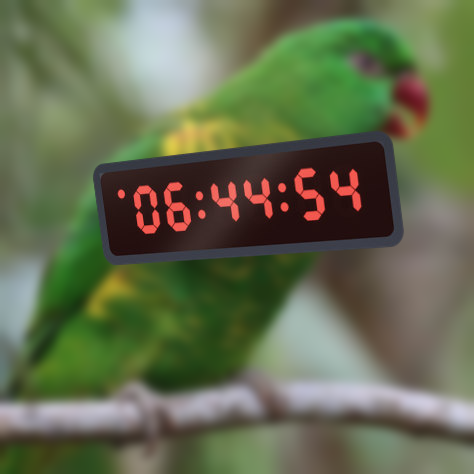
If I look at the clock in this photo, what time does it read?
6:44:54
